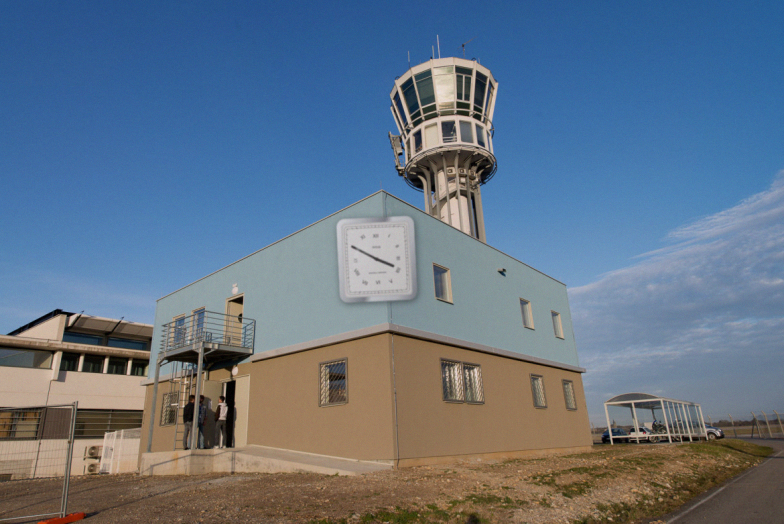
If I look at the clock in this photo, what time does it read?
3:50
